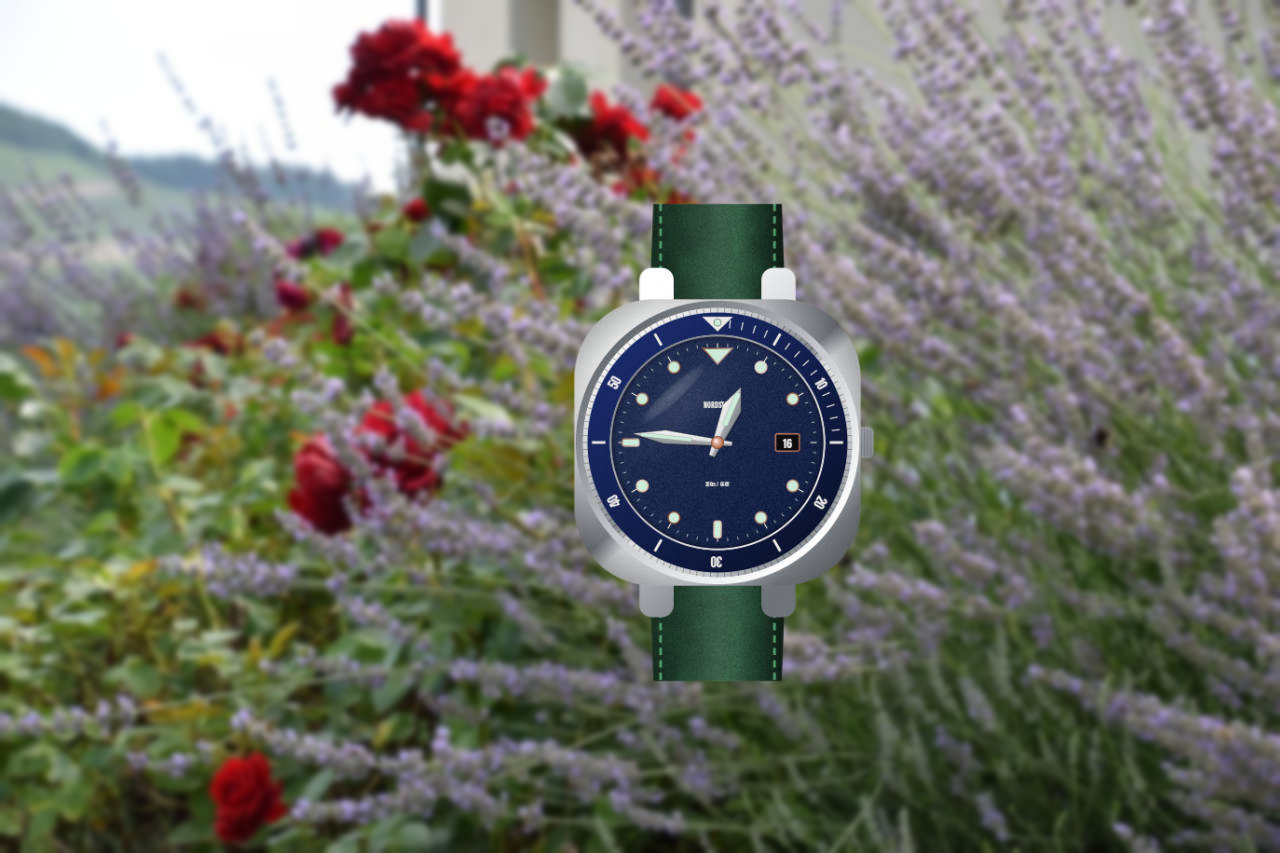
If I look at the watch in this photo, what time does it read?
12:46
